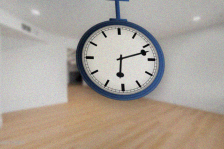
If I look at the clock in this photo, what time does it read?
6:12
